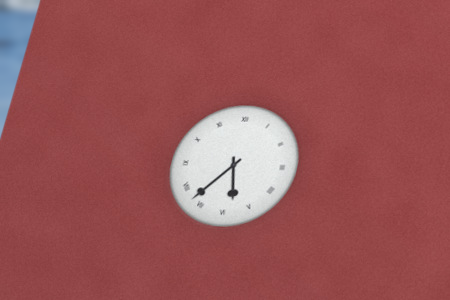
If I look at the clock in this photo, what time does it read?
5:37
